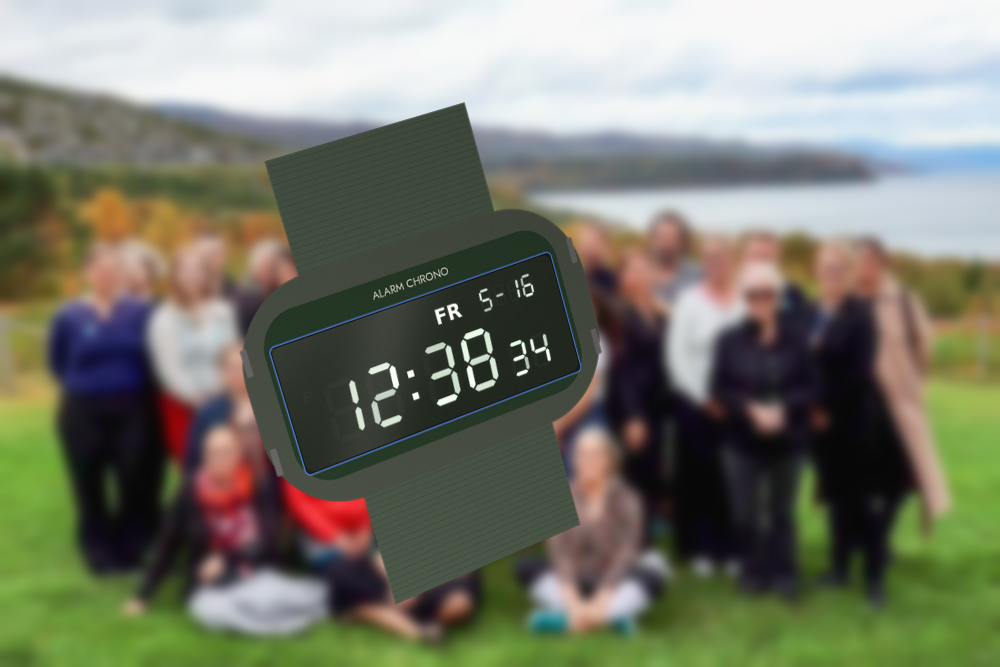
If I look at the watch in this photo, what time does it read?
12:38:34
